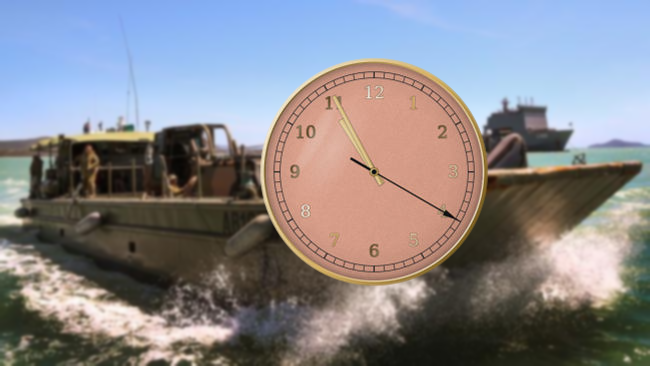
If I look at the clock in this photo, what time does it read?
10:55:20
